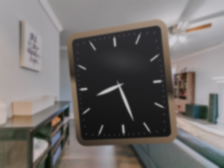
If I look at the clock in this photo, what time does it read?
8:27
